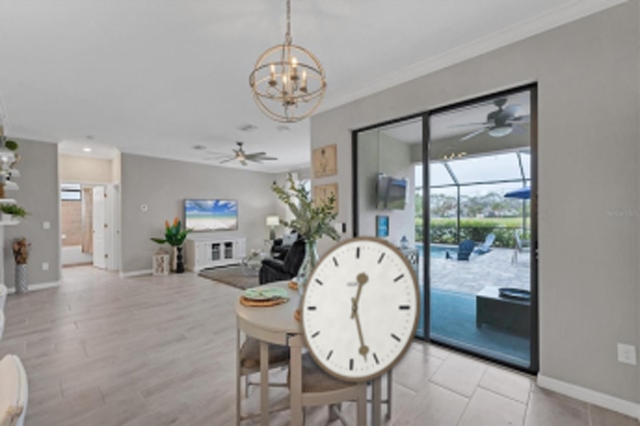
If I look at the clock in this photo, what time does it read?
12:27
